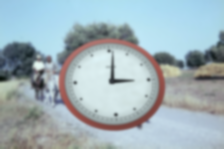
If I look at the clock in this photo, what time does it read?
3:01
